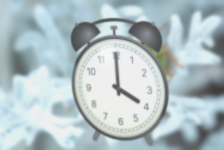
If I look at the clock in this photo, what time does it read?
4:00
